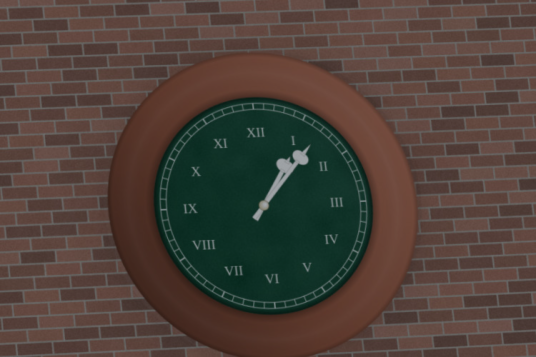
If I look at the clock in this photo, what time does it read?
1:07
